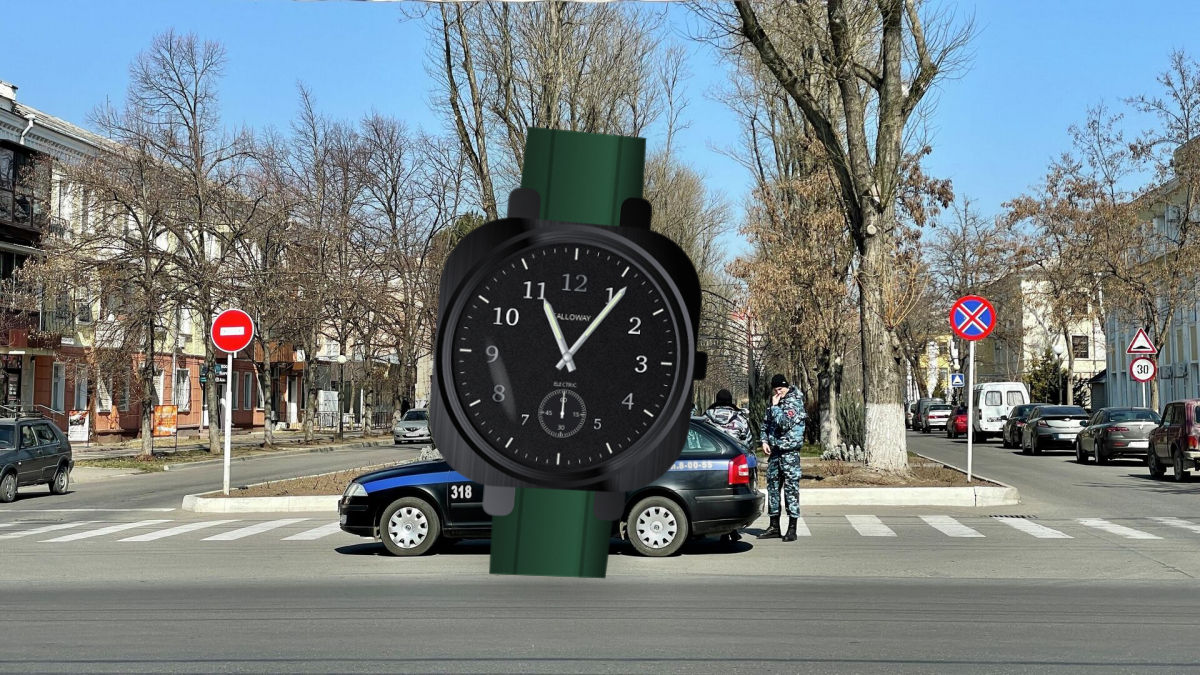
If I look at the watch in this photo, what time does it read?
11:06
